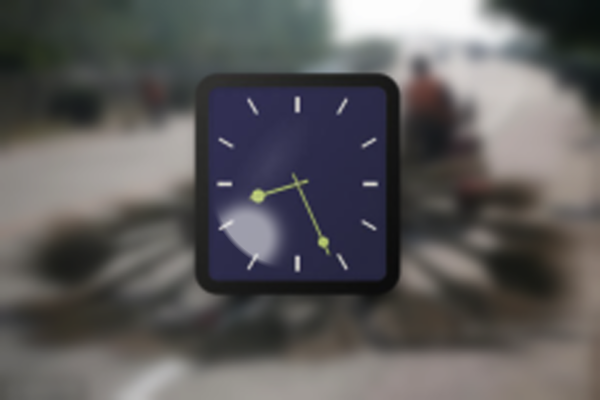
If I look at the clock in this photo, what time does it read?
8:26
